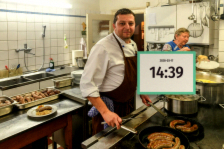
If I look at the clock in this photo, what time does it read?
14:39
